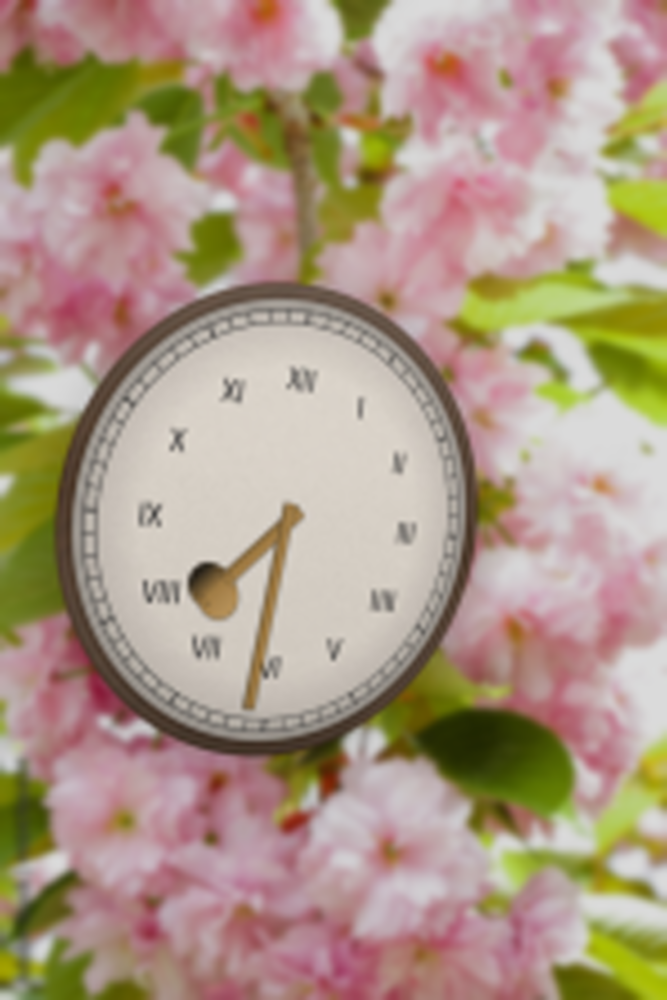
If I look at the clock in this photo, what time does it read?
7:31
